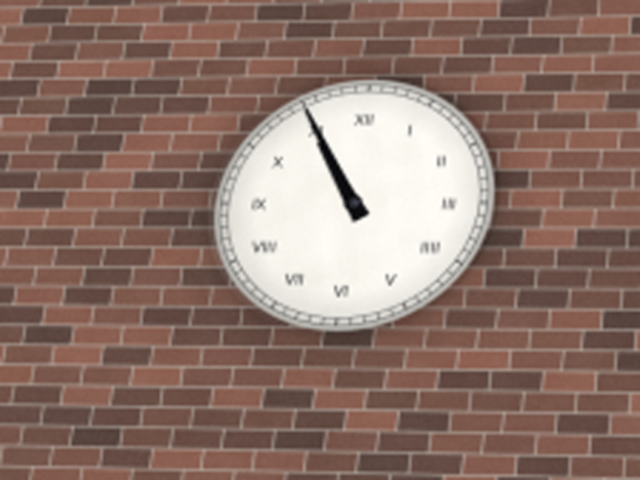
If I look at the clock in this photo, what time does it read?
10:55
